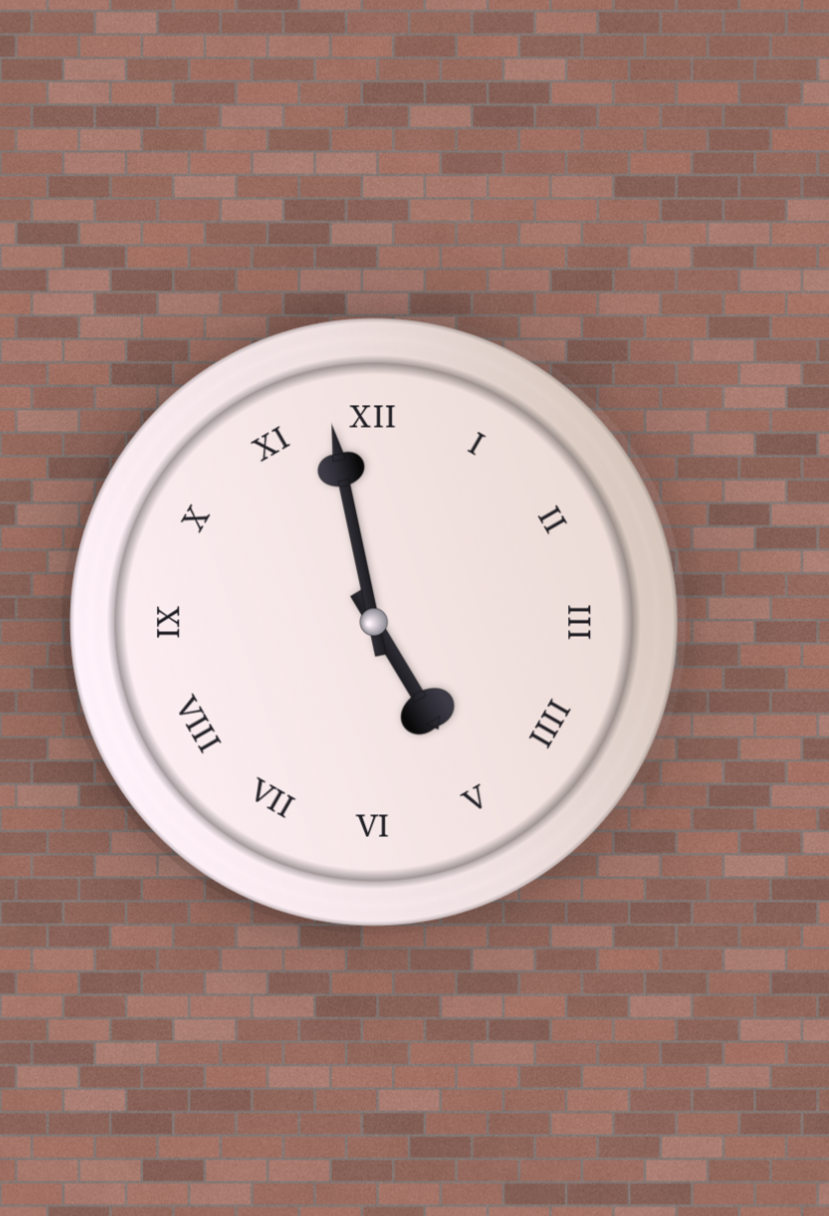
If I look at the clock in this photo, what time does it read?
4:58
